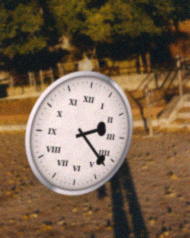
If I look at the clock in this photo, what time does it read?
2:22
